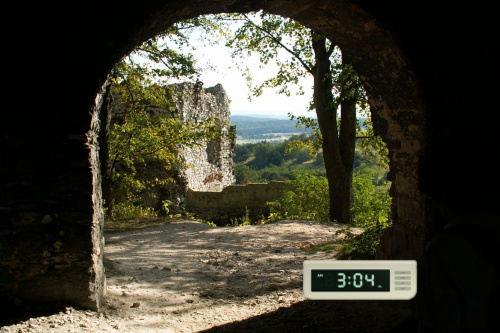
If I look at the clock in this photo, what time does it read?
3:04
